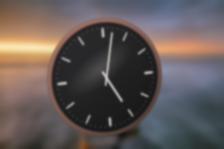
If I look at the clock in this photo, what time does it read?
5:02
